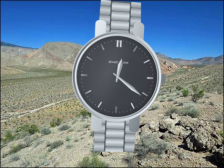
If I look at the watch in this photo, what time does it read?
12:21
